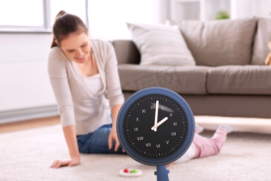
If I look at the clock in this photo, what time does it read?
2:02
